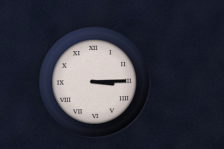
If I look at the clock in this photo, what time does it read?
3:15
